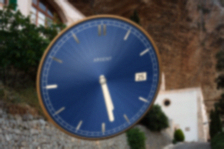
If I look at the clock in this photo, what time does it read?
5:28
